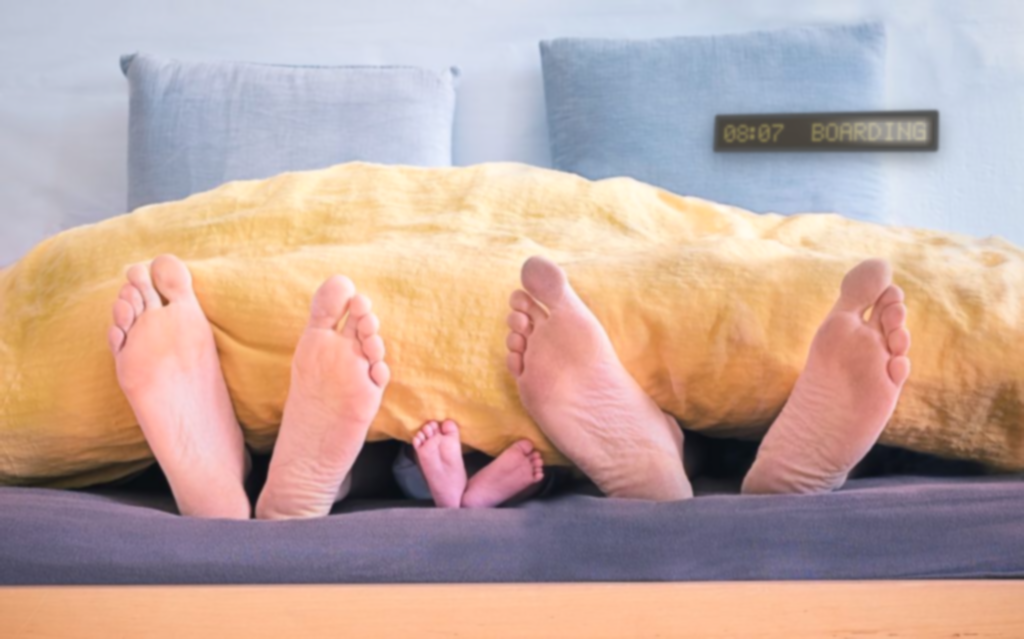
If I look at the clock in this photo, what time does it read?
8:07
